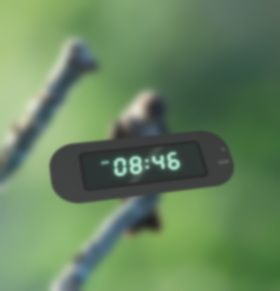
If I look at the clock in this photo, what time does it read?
8:46
